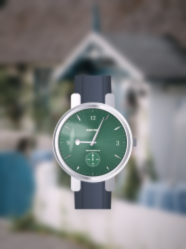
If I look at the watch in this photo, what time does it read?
9:04
